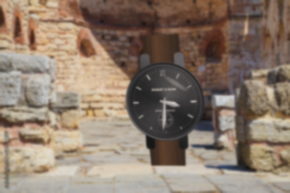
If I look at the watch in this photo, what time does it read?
3:31
